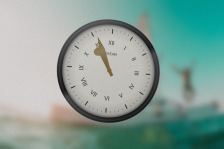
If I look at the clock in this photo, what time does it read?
10:56
